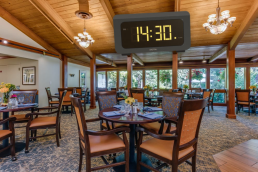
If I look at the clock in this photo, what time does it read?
14:30
